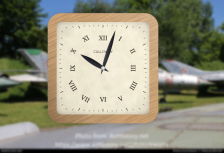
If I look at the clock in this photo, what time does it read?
10:03
